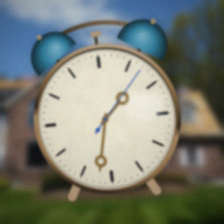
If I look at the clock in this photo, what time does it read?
1:32:07
